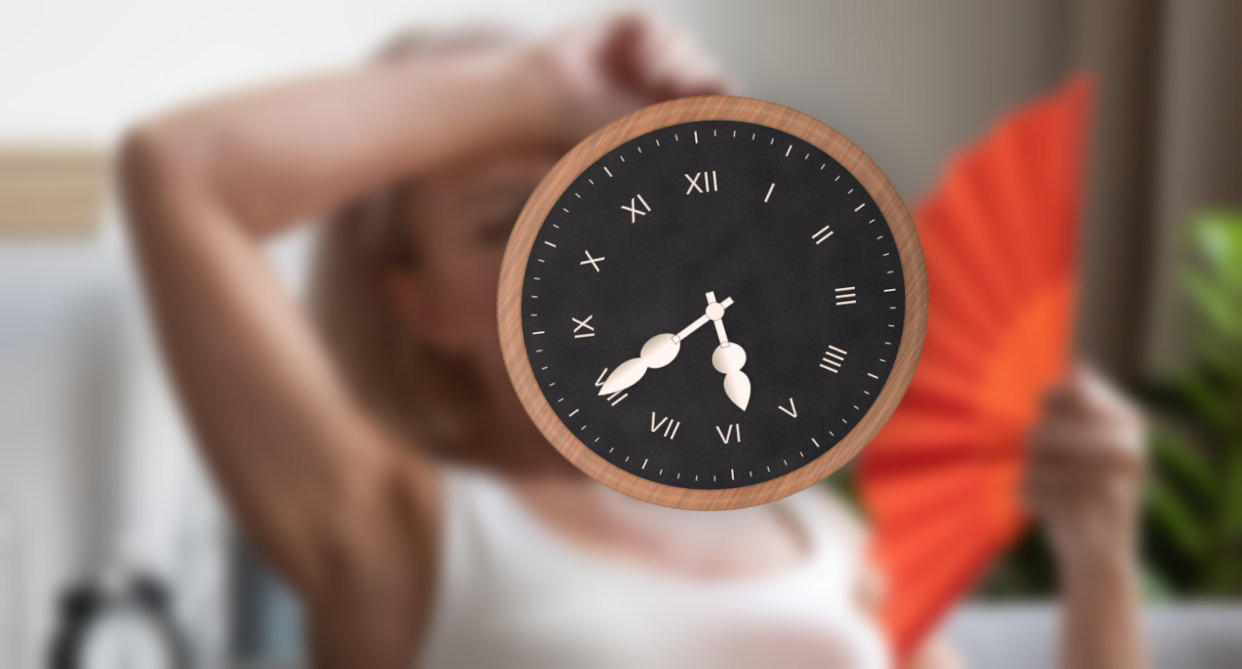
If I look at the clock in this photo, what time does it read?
5:40
